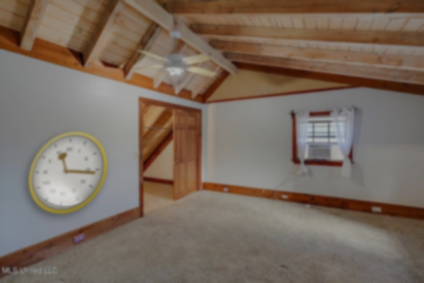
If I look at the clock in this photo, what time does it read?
11:16
